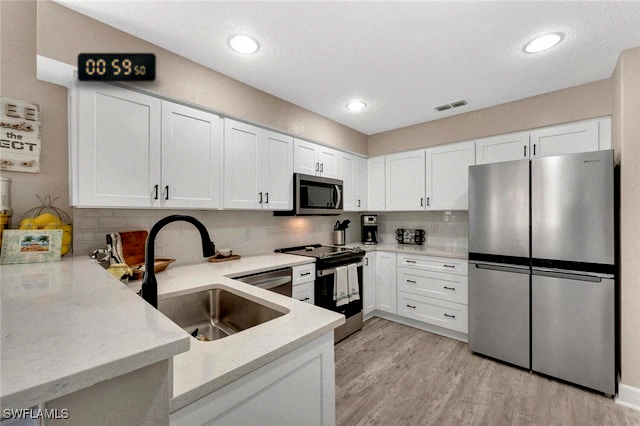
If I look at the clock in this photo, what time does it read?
0:59
